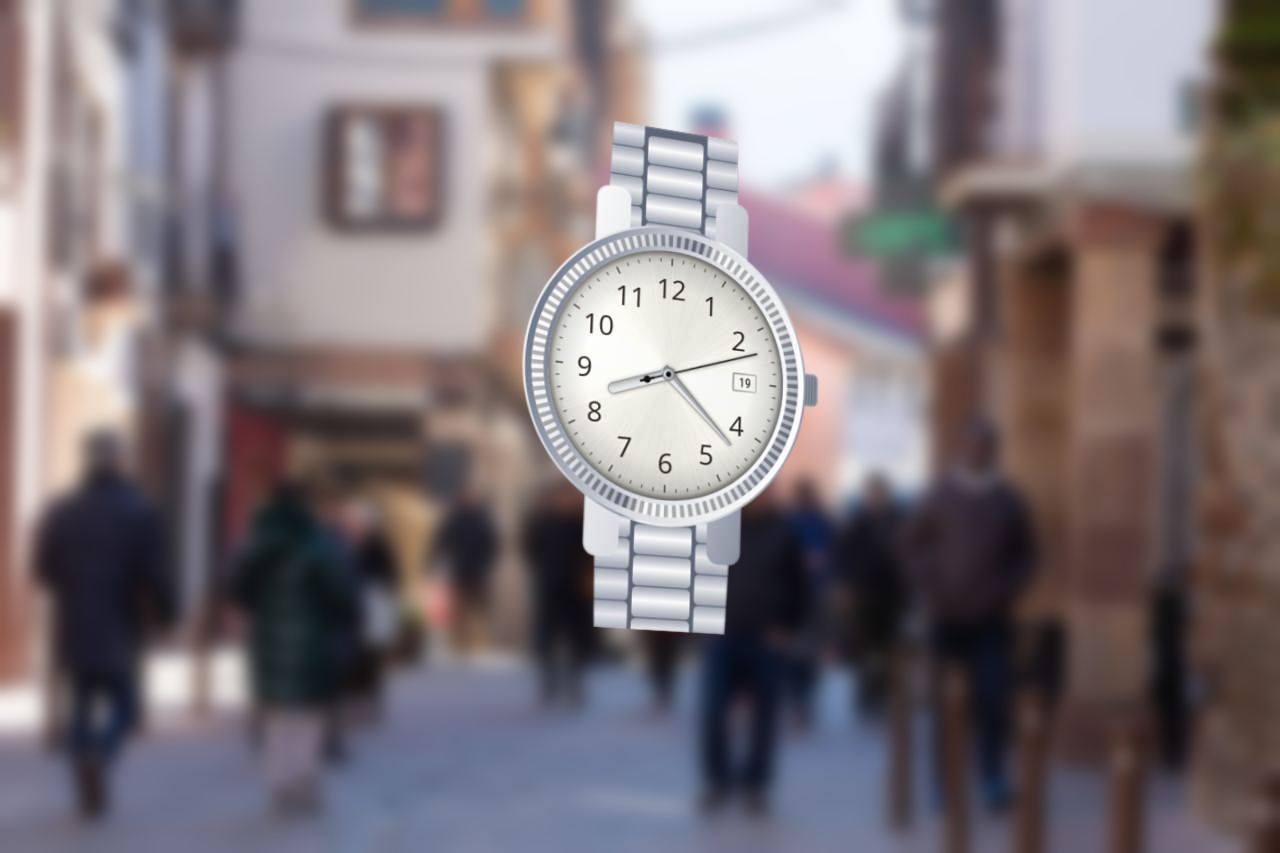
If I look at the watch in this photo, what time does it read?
8:22:12
